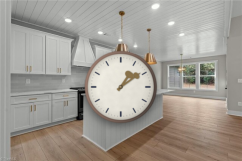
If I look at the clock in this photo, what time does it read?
1:09
